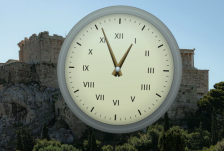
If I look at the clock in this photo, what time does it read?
12:56
